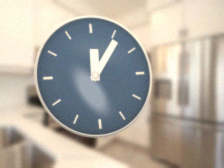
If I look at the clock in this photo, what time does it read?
12:06
